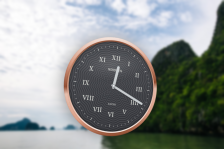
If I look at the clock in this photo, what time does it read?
12:19
